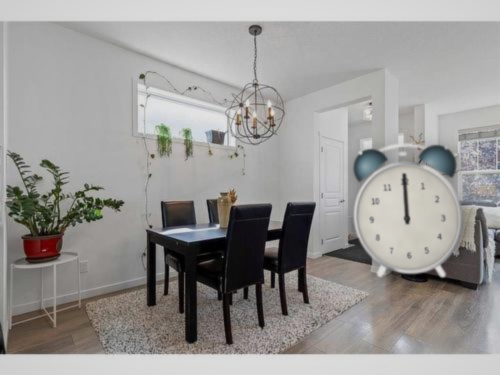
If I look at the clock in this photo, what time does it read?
12:00
